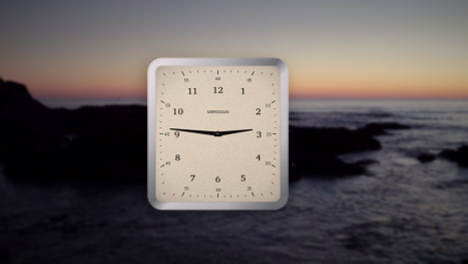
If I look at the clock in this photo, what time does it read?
2:46
